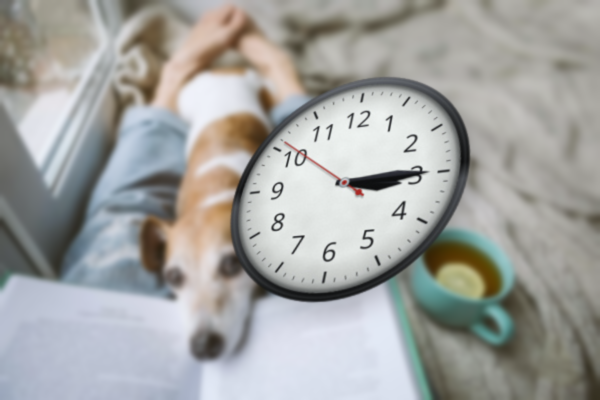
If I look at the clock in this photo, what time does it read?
3:14:51
